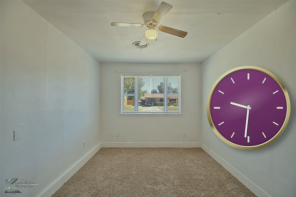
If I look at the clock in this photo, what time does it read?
9:31
